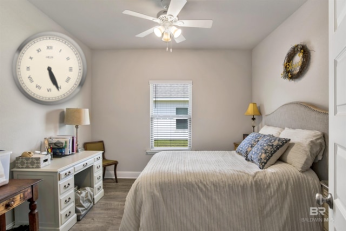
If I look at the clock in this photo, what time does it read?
5:26
